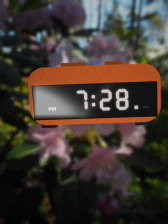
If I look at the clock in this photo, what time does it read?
7:28
